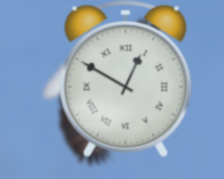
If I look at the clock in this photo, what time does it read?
12:50
